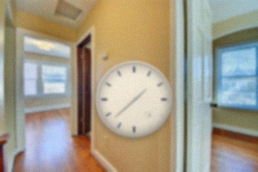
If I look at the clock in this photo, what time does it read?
1:38
